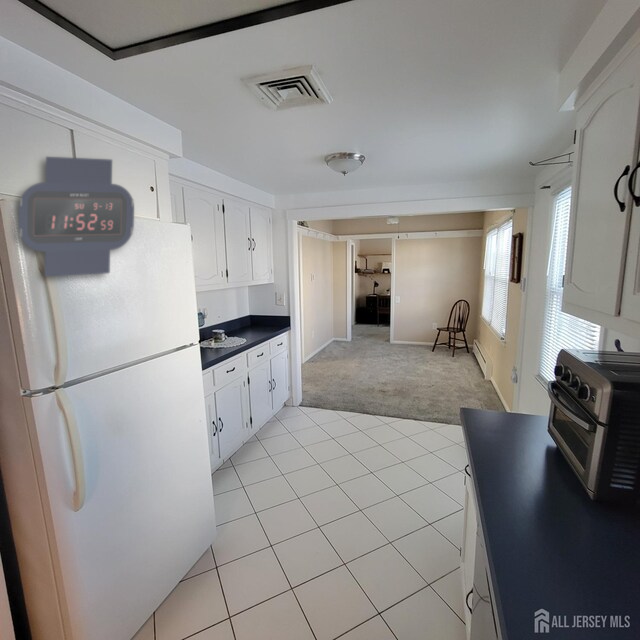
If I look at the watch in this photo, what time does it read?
11:52:59
